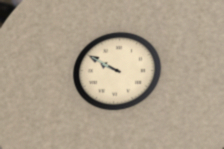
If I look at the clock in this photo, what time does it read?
9:50
